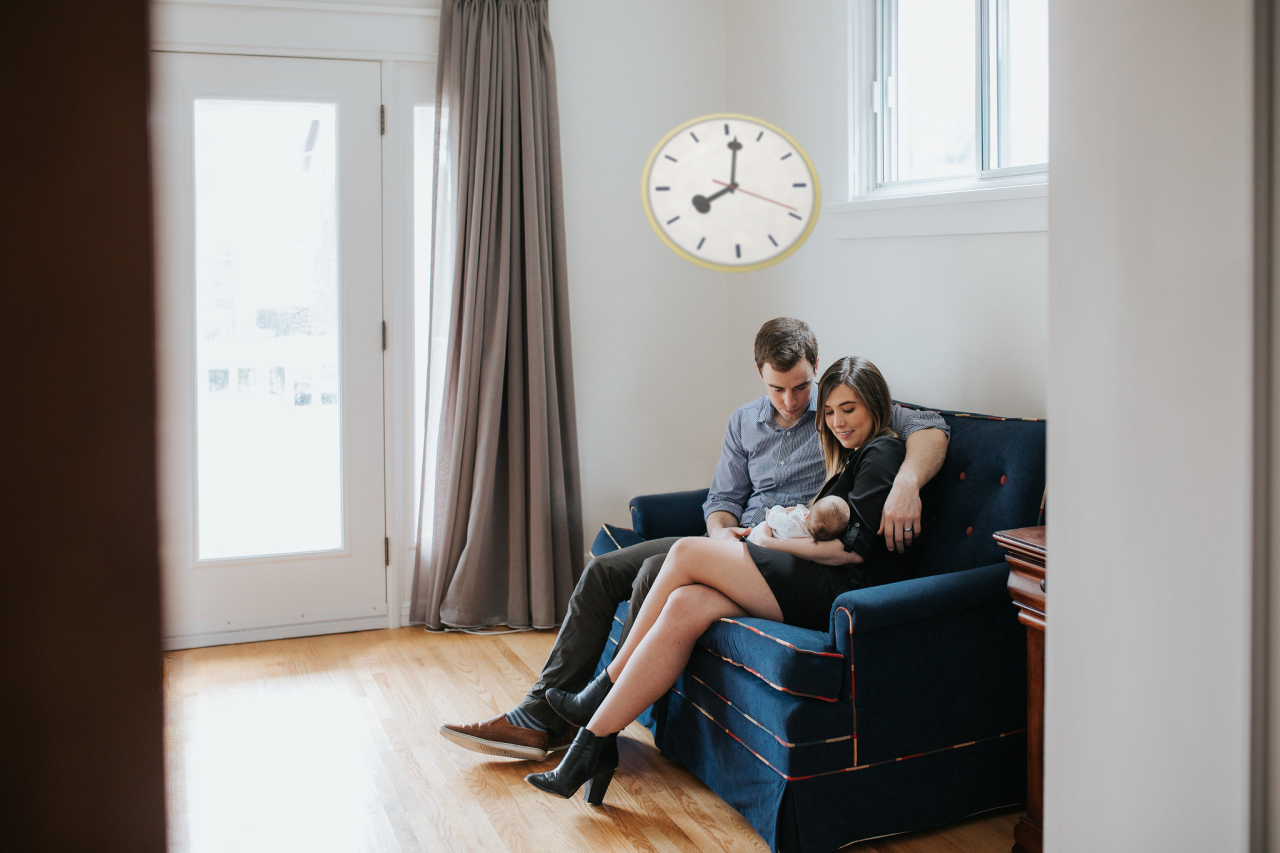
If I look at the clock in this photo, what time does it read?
8:01:19
